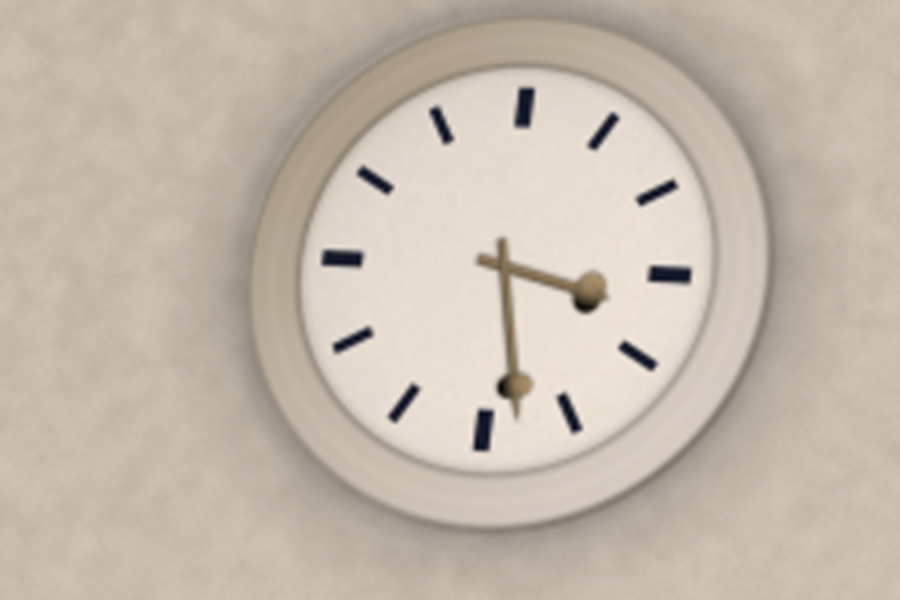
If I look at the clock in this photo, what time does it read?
3:28
